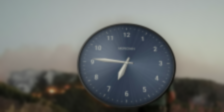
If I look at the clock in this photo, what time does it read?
6:46
